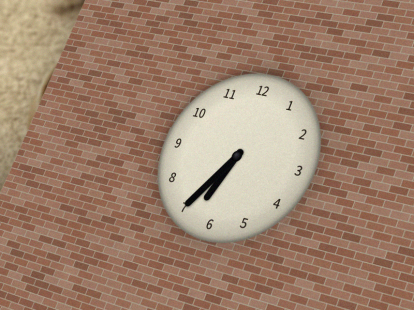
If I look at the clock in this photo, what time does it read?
6:35
